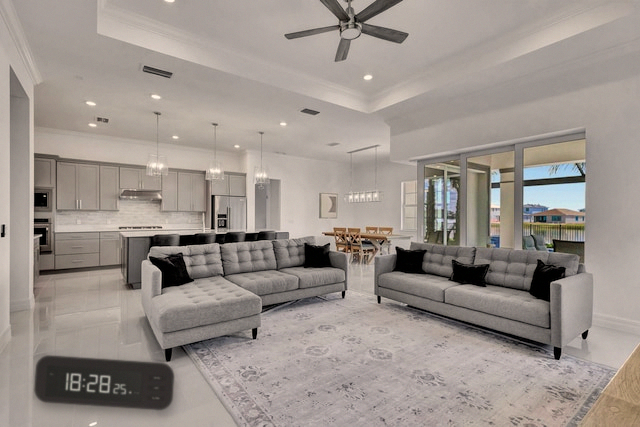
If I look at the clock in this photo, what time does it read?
18:28
